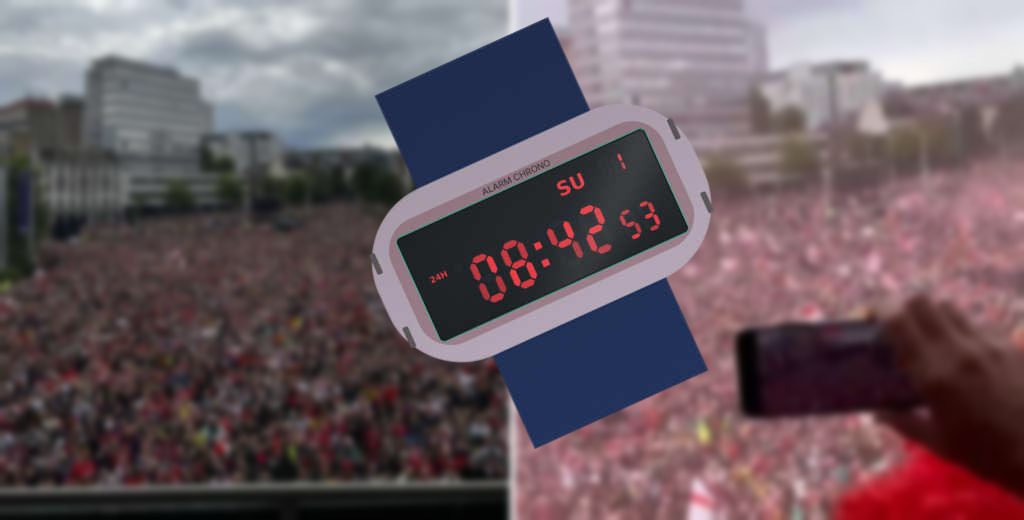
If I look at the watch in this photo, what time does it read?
8:42:53
